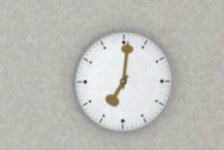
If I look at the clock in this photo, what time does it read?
7:01
